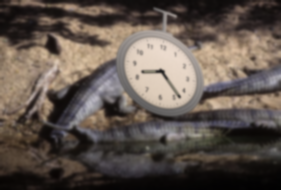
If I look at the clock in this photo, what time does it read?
8:23
